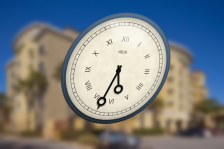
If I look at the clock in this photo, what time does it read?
5:33
